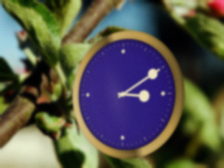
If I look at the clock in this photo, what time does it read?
3:10
